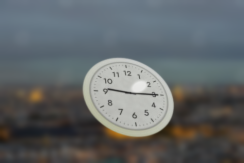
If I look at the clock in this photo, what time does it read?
9:15
